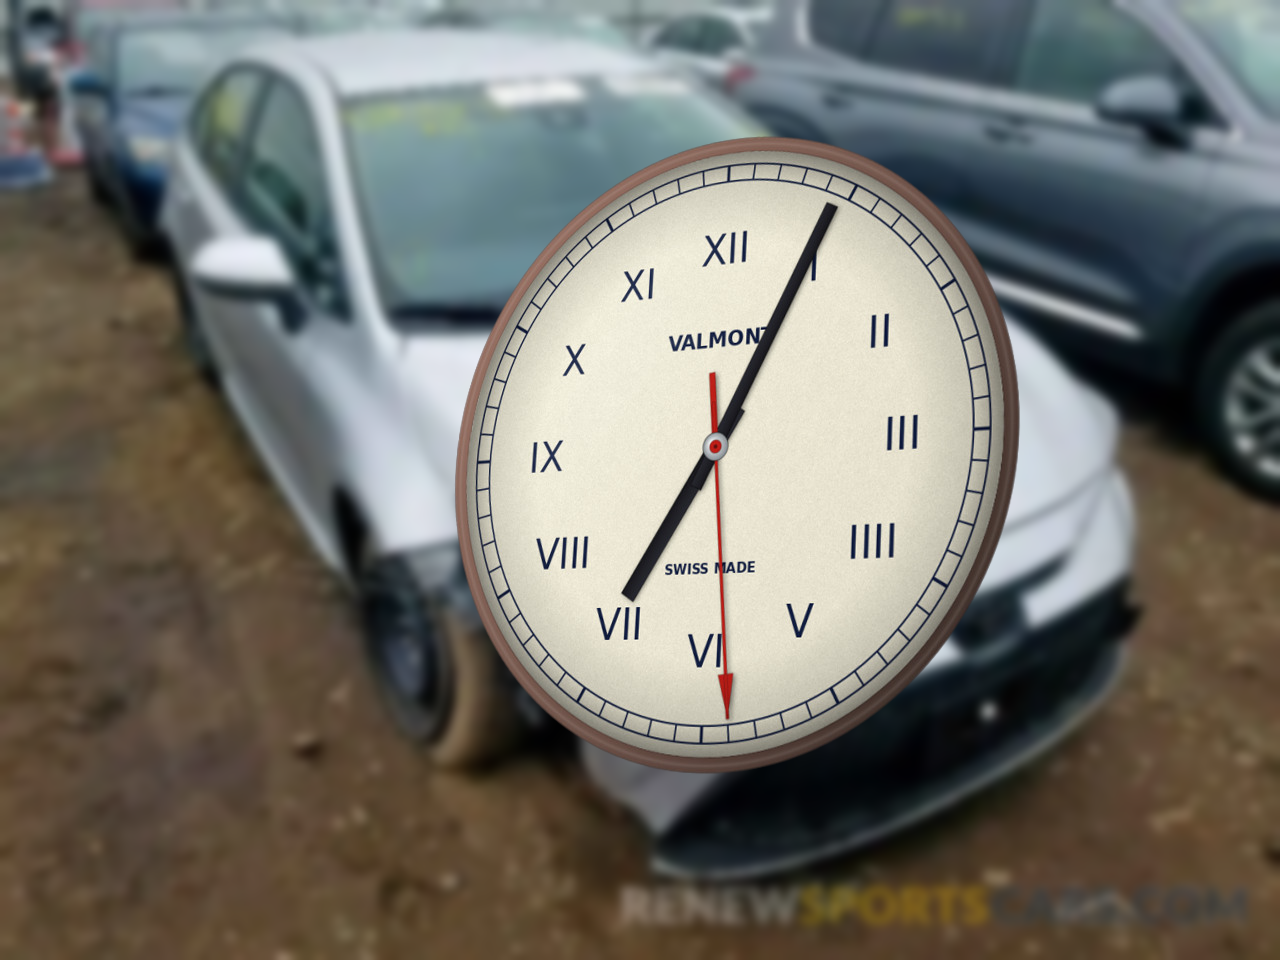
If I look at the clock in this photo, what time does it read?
7:04:29
